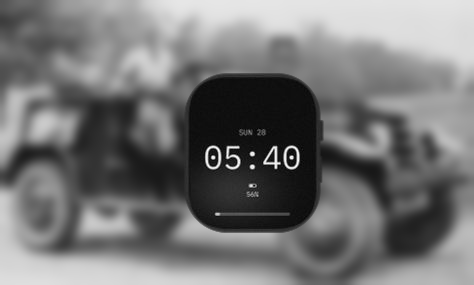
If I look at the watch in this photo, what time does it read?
5:40
